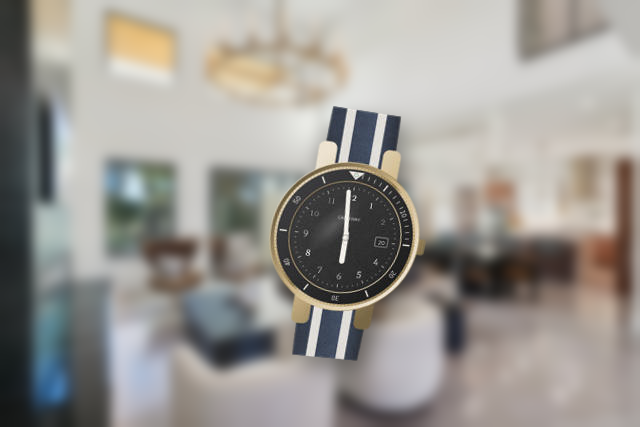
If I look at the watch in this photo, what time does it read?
5:59
